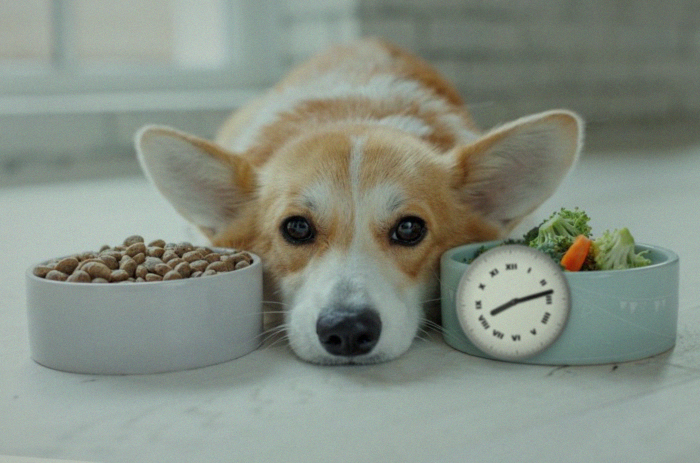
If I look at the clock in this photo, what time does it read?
8:13
